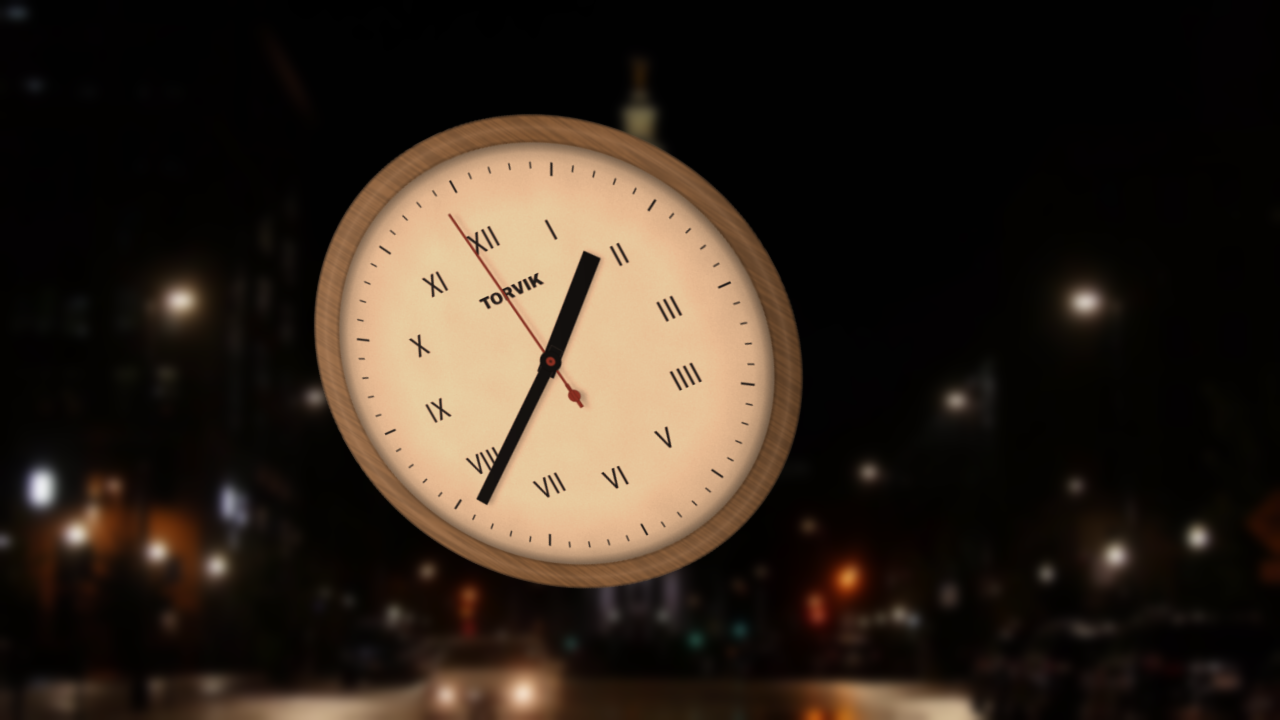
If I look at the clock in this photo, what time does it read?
1:38:59
